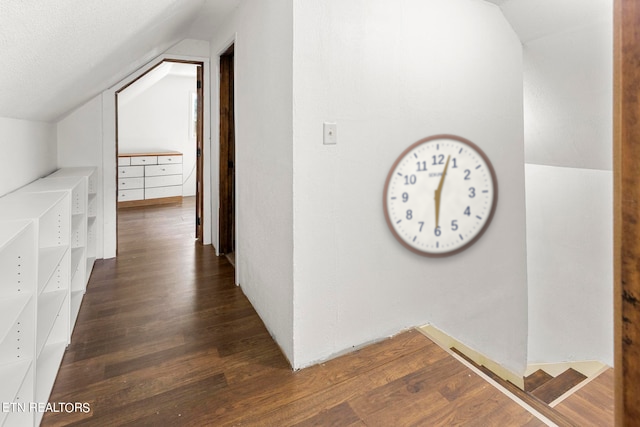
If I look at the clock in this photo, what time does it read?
6:03
